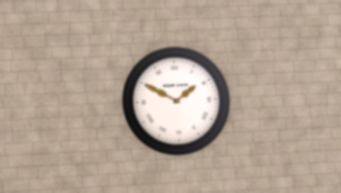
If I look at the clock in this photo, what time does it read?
1:50
